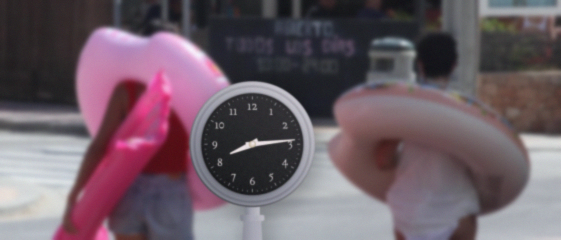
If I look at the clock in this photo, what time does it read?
8:14
